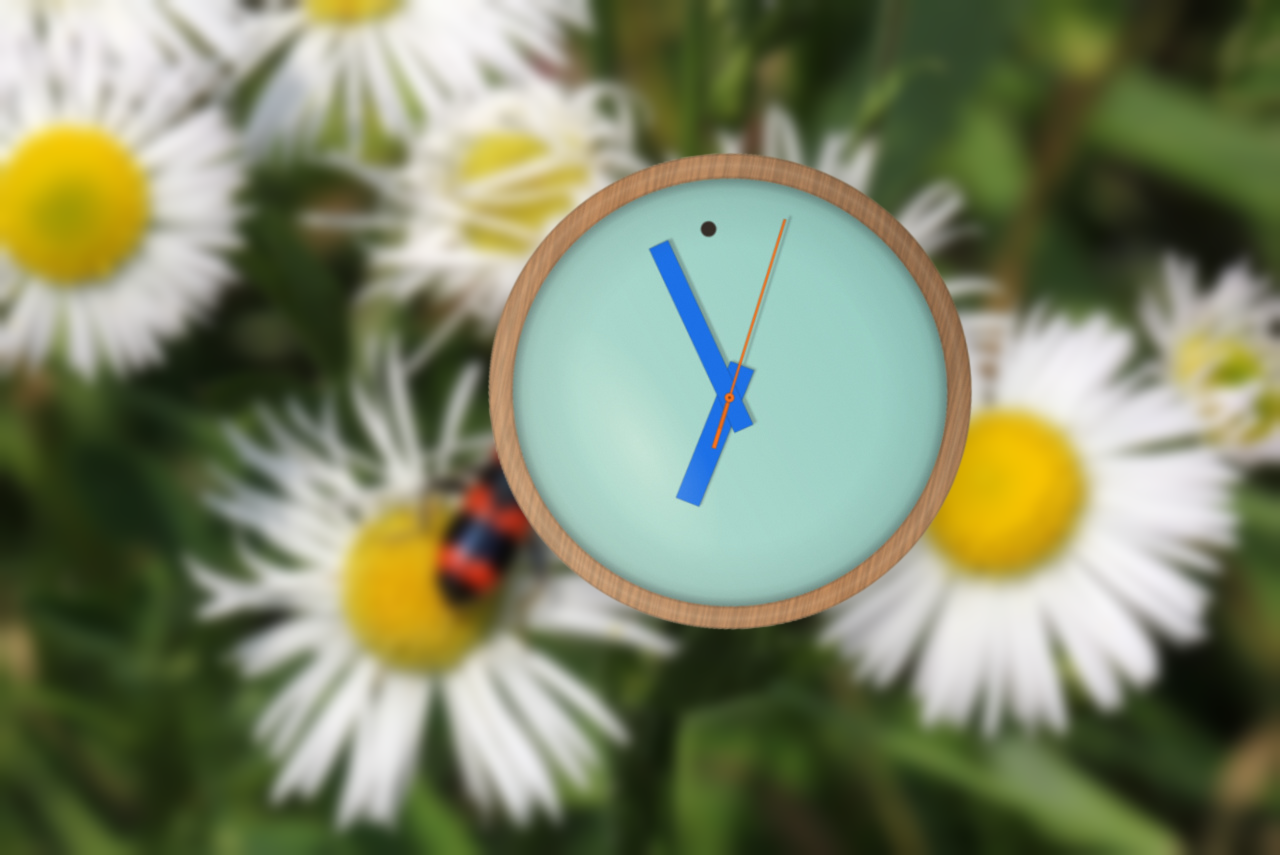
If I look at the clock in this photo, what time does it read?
6:57:04
